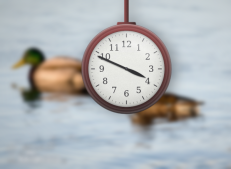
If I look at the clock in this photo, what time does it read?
3:49
